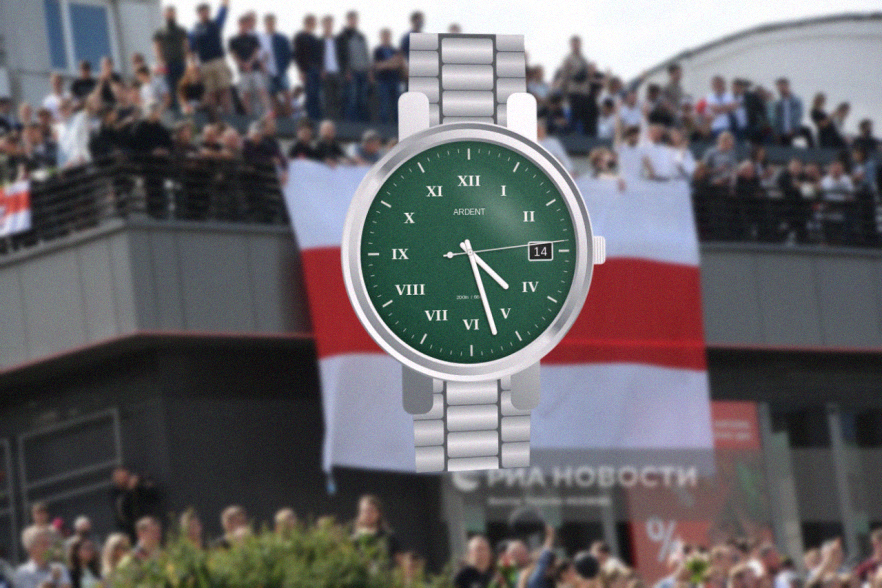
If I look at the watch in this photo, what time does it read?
4:27:14
